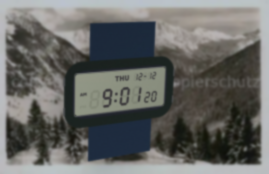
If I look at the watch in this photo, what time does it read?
9:01:20
